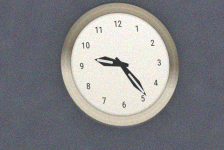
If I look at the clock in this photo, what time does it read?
9:24
